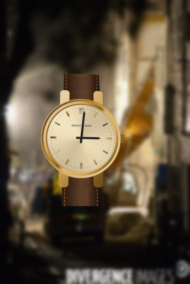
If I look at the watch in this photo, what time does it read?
3:01
